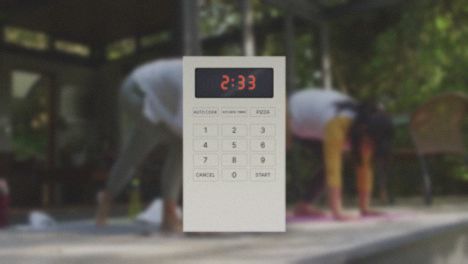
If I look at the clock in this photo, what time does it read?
2:33
